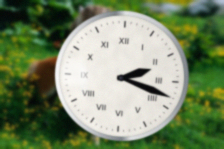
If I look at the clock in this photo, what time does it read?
2:18
